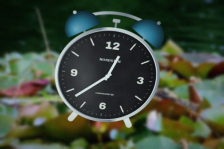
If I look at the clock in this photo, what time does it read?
12:38
